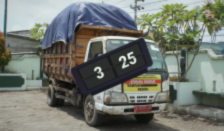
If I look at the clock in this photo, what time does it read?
3:25
